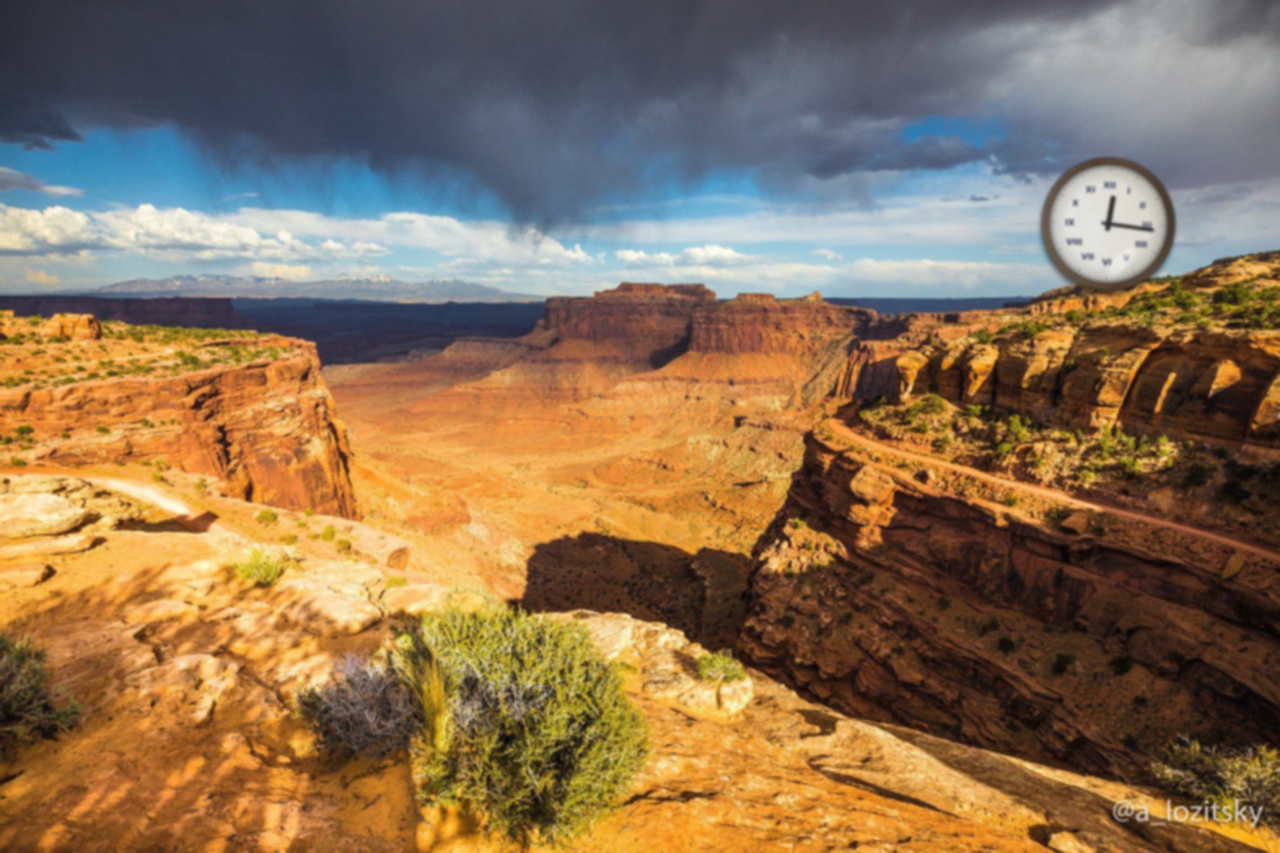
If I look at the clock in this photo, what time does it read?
12:16
